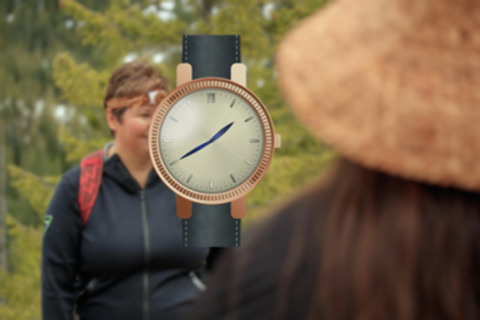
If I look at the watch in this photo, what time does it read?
1:40
